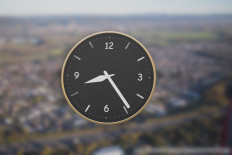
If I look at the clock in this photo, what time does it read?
8:24
